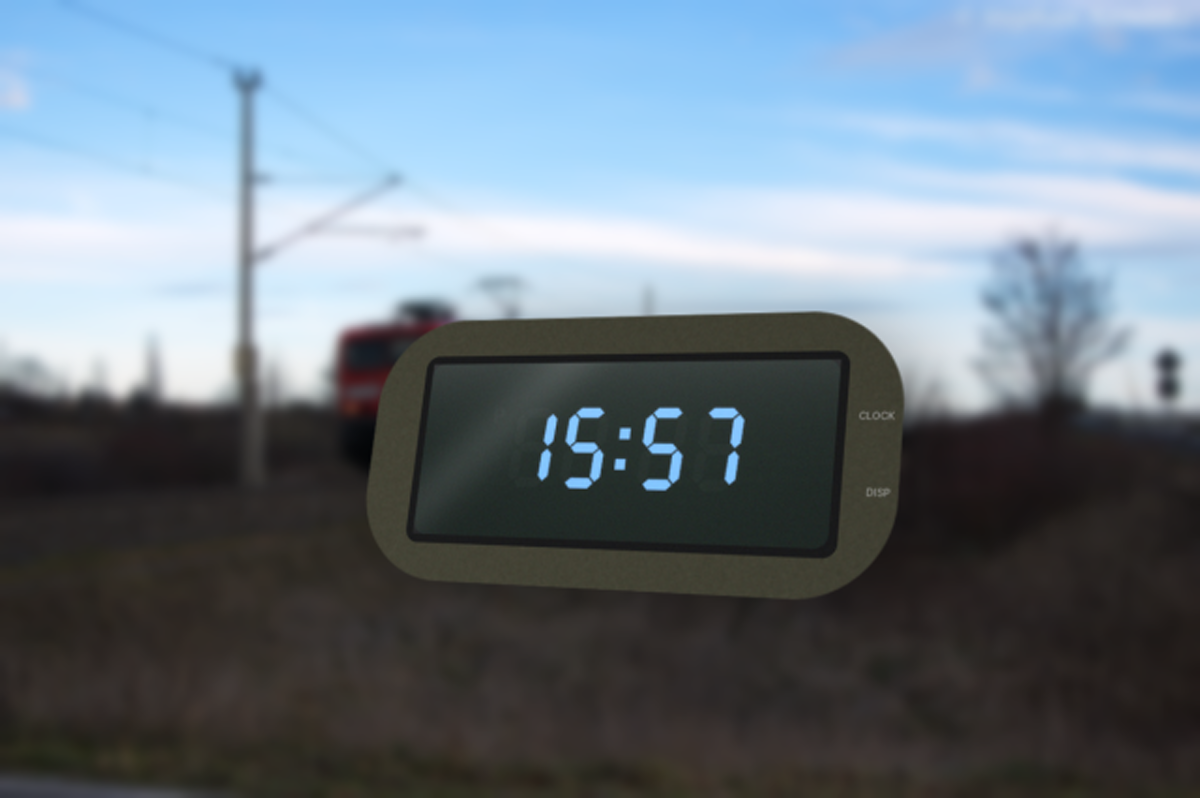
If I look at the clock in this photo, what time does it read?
15:57
